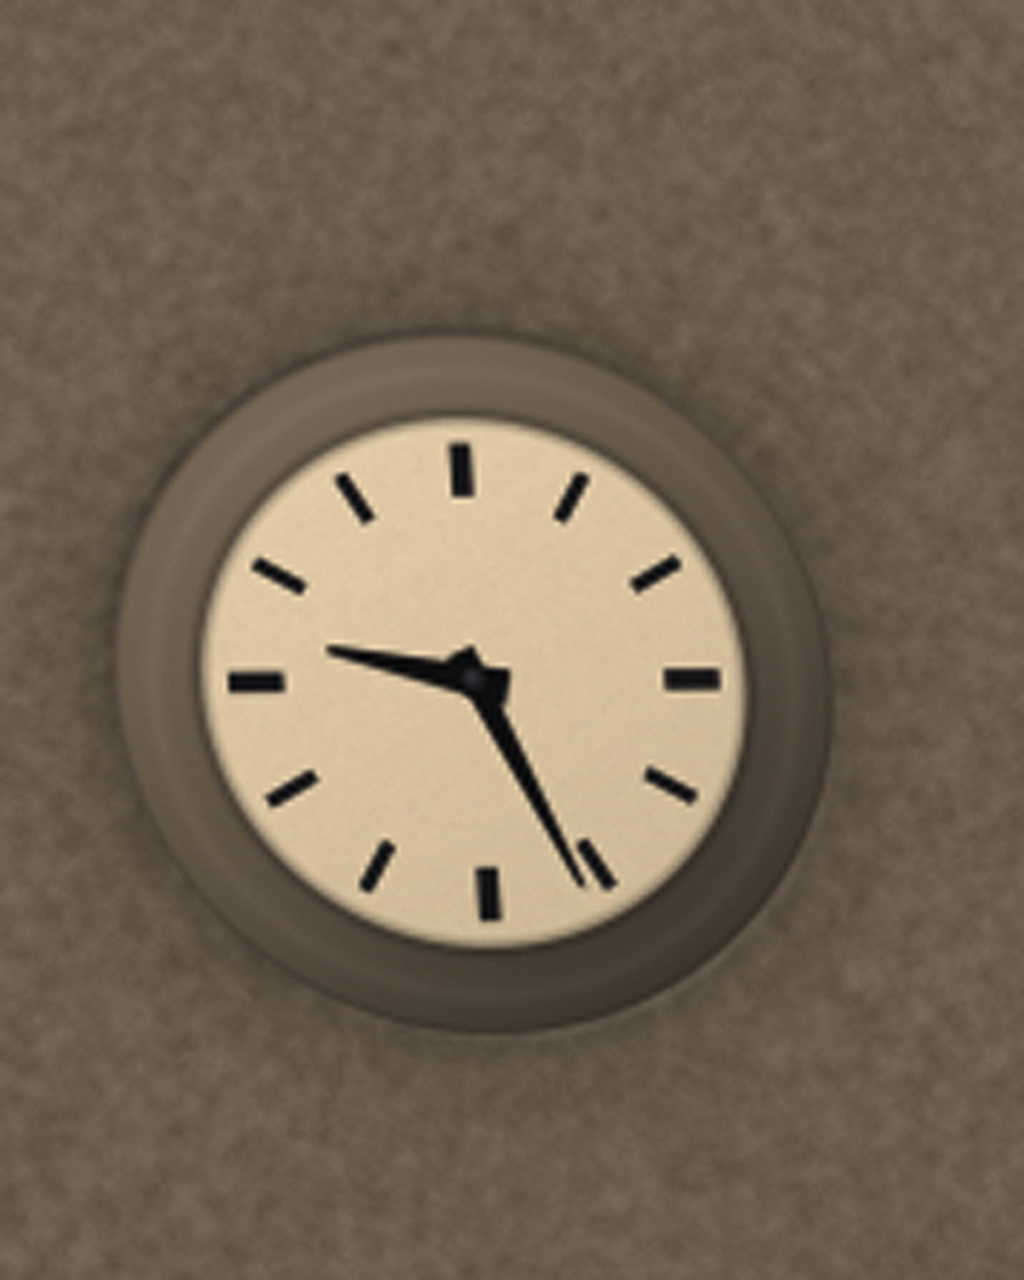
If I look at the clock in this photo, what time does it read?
9:26
